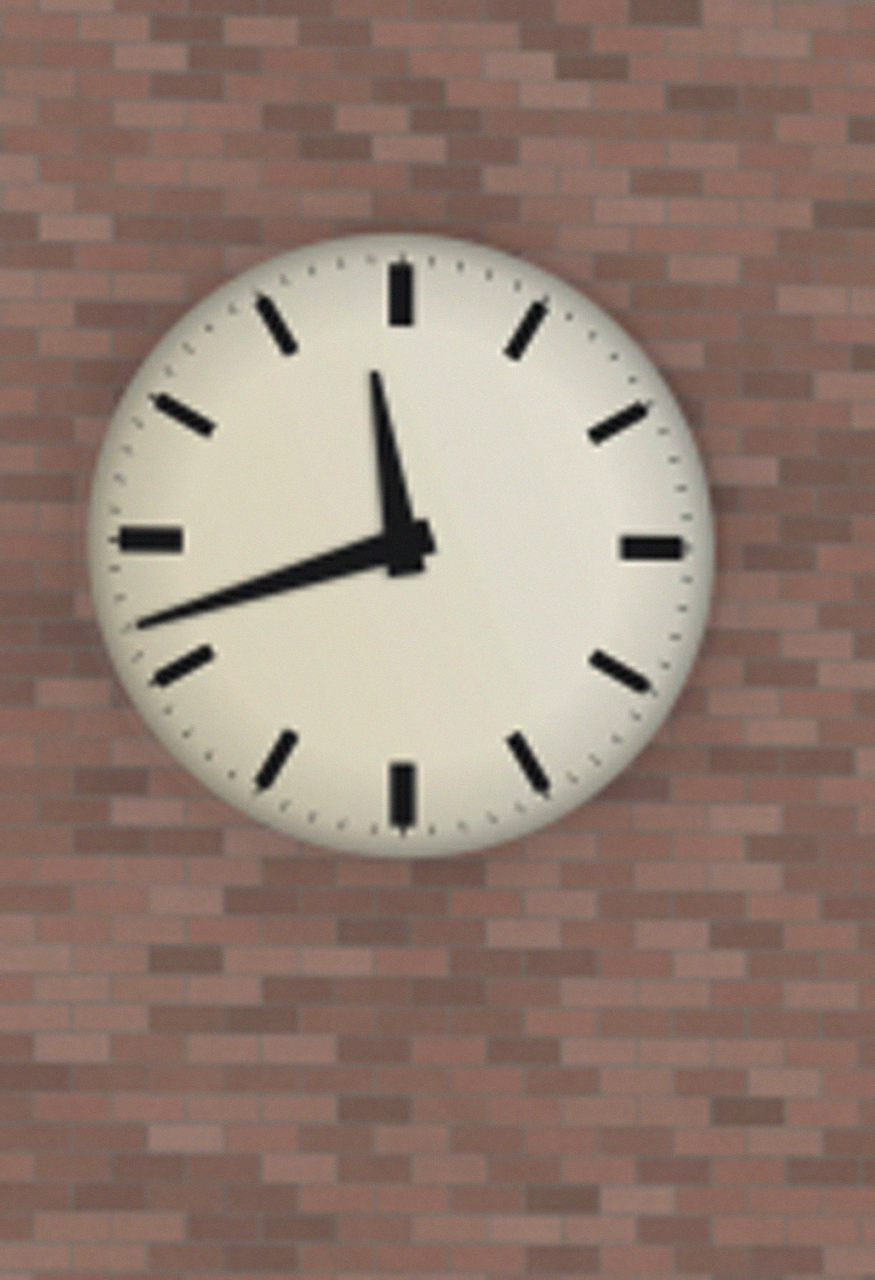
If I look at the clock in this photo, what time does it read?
11:42
